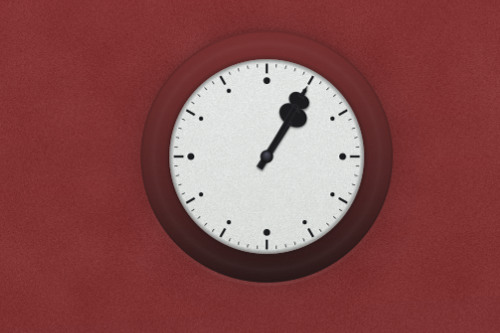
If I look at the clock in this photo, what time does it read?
1:05
